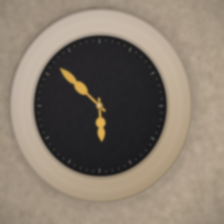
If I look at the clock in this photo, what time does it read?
5:52
